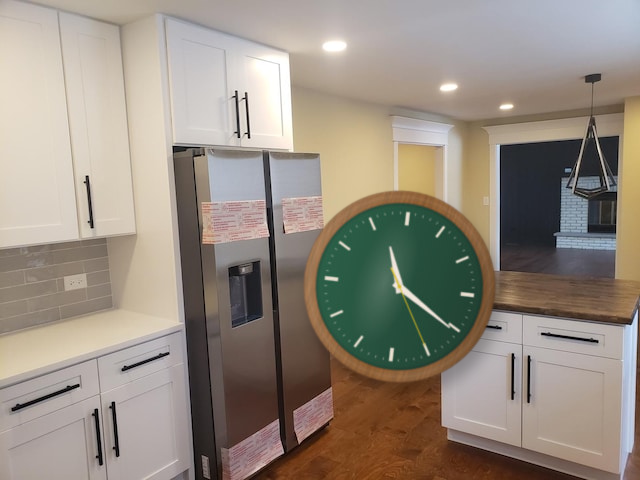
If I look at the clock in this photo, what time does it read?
11:20:25
